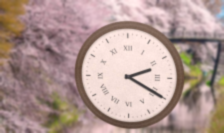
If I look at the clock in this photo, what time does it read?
2:20
